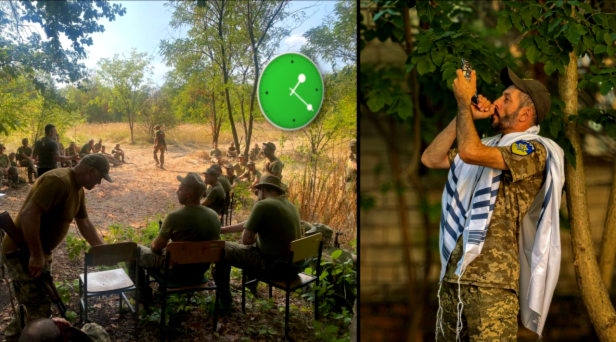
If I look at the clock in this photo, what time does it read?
1:22
